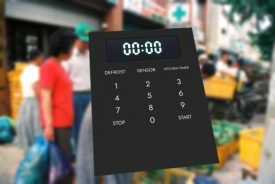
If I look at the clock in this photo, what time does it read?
0:00
